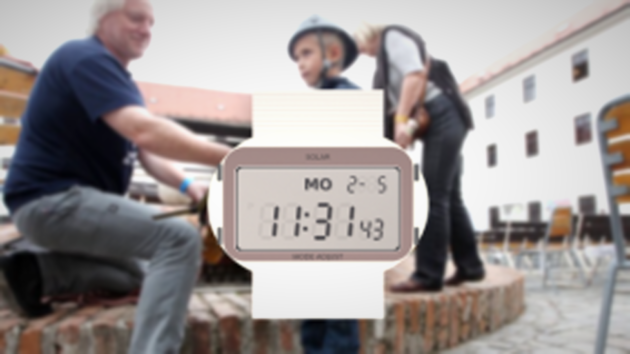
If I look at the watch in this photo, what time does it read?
11:31:43
